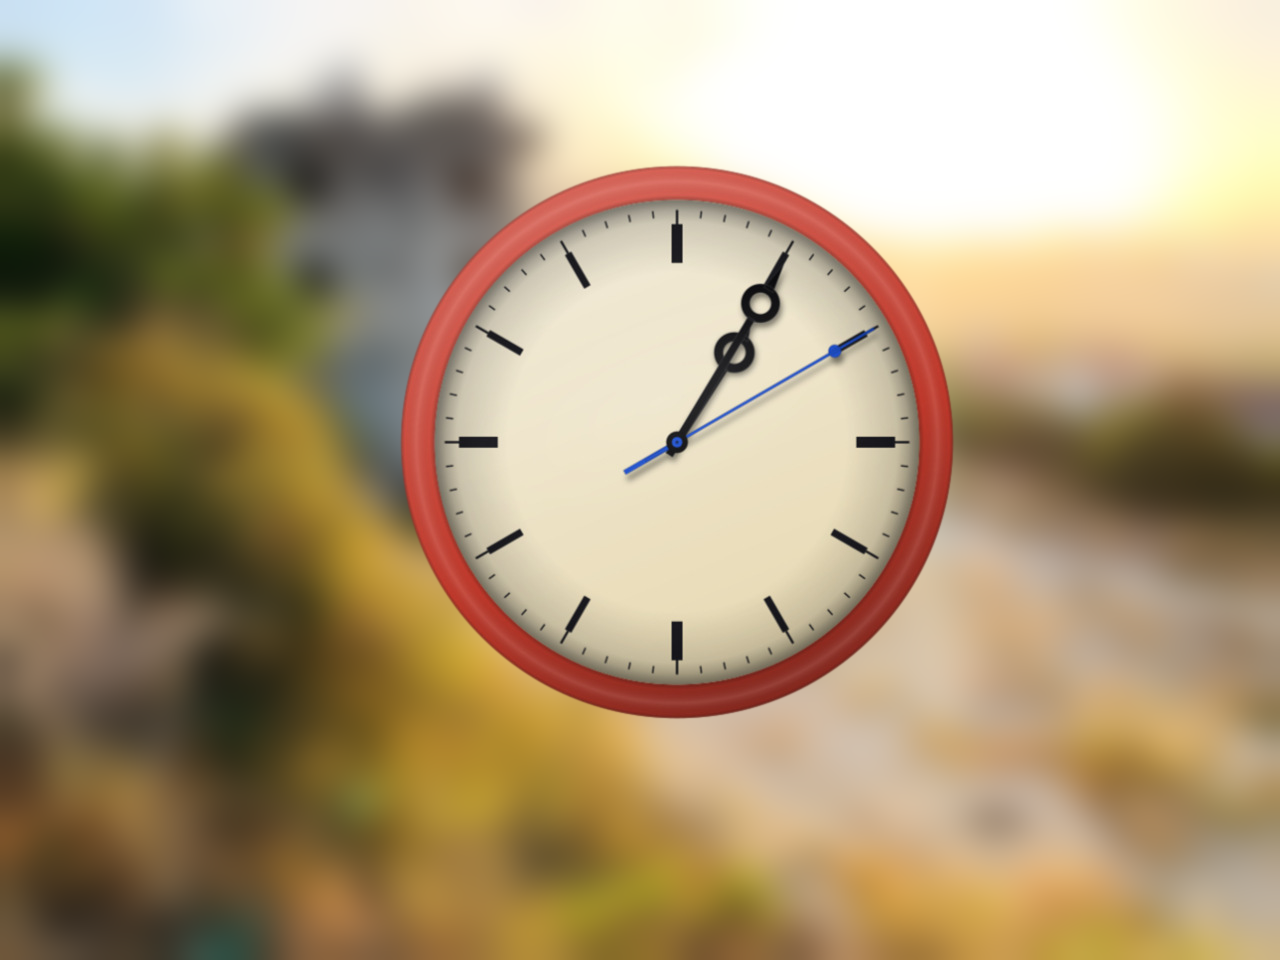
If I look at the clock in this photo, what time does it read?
1:05:10
